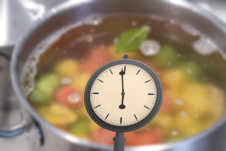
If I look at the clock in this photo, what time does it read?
5:59
